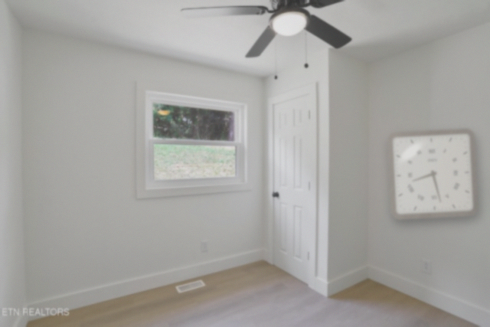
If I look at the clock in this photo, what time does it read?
8:28
